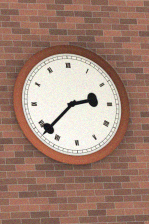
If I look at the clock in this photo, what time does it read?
2:38
